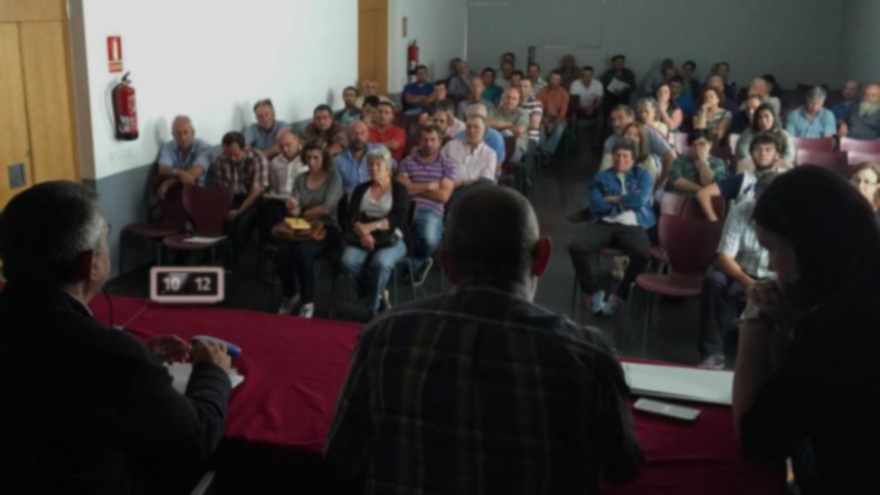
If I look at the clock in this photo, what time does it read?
10:12
